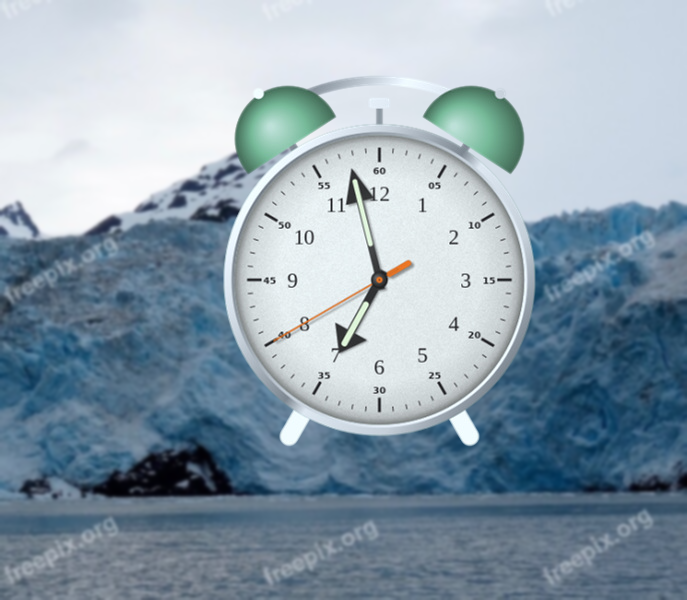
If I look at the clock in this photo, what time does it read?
6:57:40
